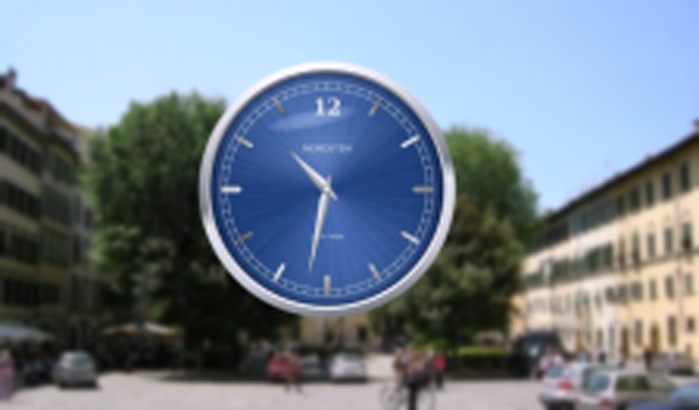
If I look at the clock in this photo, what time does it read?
10:32
